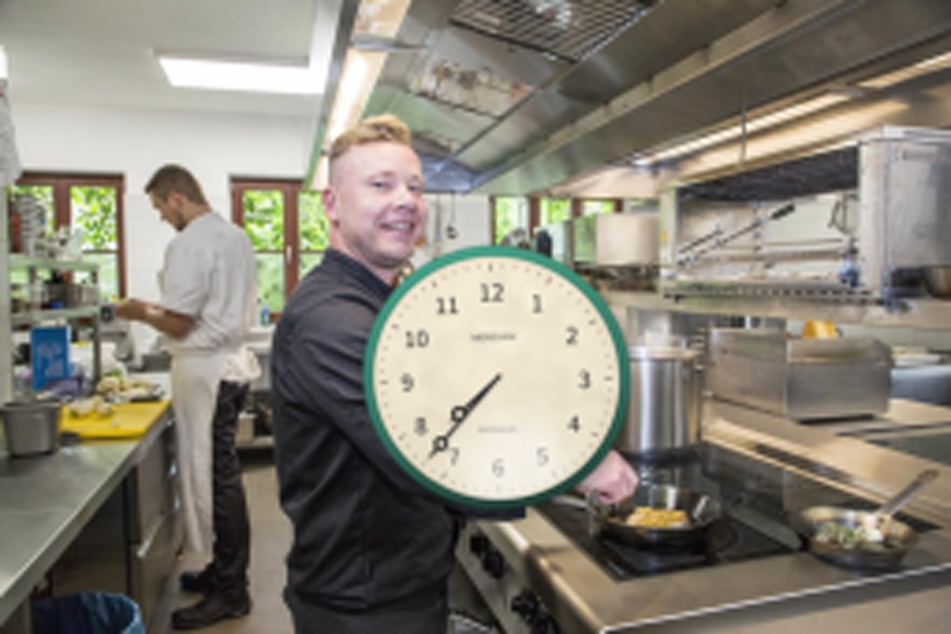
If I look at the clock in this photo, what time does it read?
7:37
